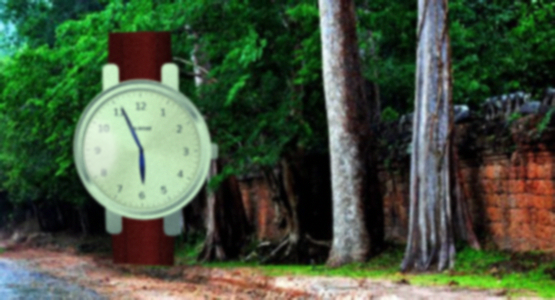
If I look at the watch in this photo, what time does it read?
5:56
